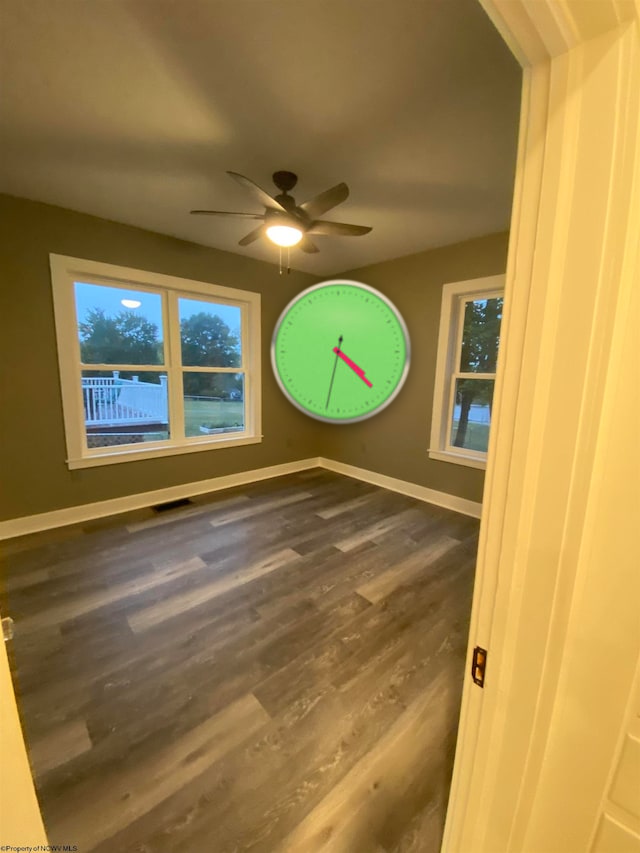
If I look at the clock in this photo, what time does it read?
4:22:32
